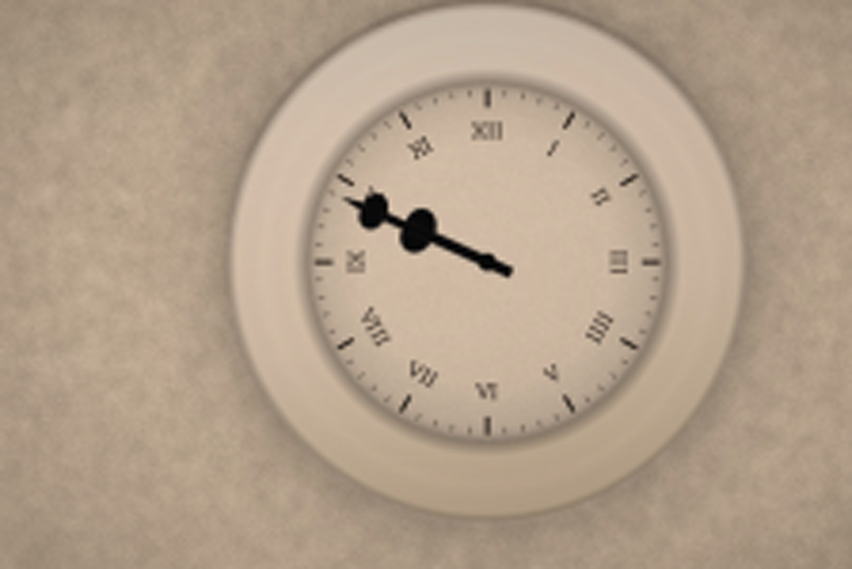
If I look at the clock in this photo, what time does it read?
9:49
